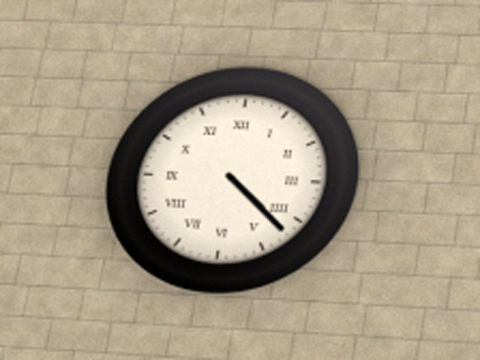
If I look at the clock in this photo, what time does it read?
4:22
